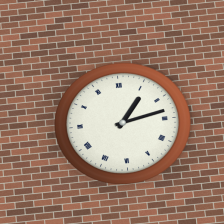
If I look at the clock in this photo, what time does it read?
1:13
